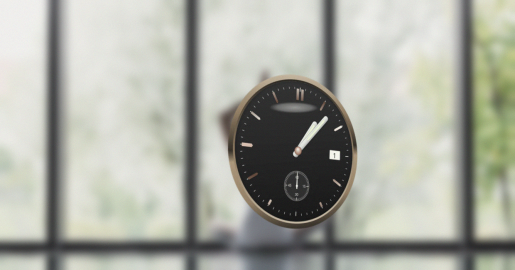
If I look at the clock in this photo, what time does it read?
1:07
